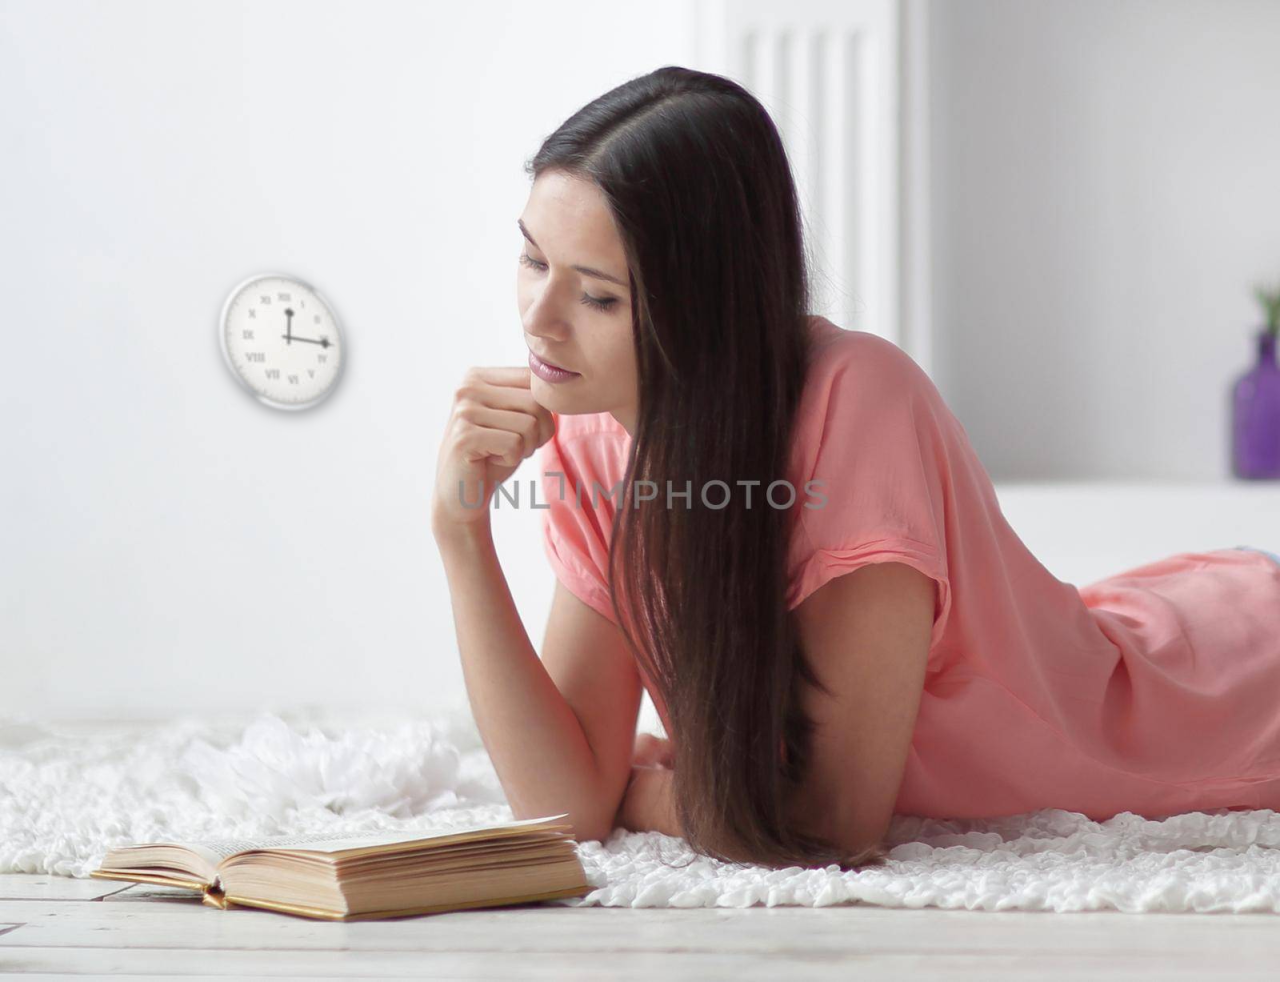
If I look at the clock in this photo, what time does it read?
12:16
